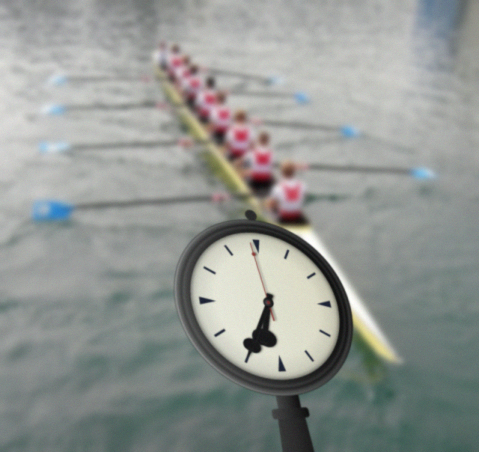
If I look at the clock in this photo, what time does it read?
6:34:59
